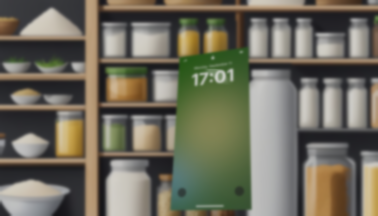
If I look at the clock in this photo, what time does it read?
17:01
